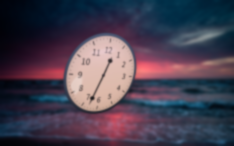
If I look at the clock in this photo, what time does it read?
12:33
